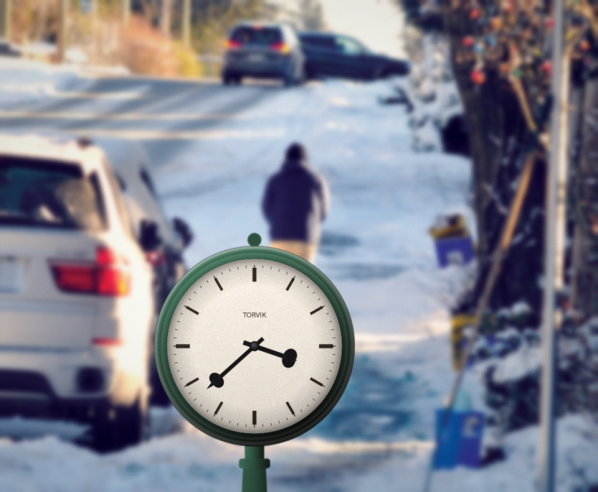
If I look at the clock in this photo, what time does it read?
3:38
